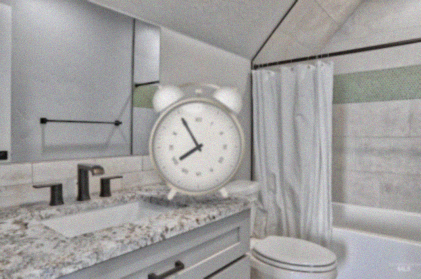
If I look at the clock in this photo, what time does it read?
7:55
